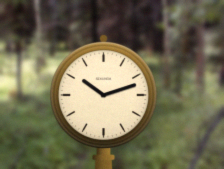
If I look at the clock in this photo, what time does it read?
10:12
